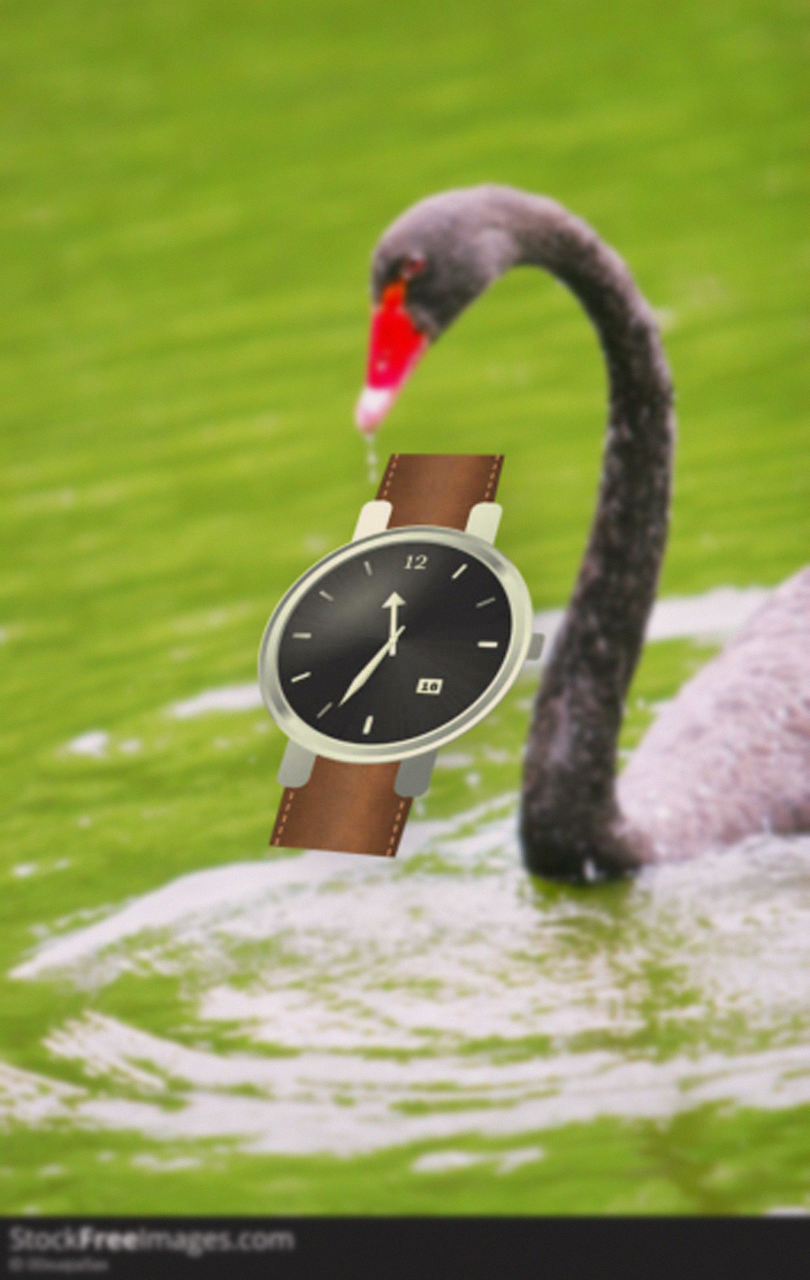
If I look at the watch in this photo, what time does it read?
11:34
